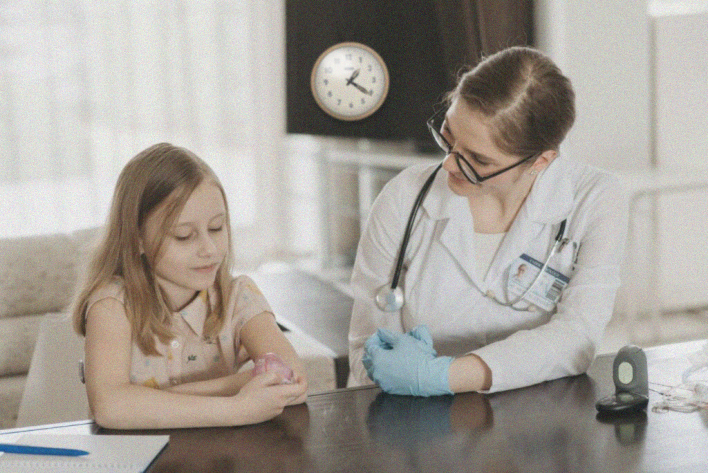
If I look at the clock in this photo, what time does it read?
1:21
